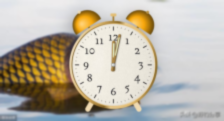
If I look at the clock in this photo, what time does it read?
12:02
